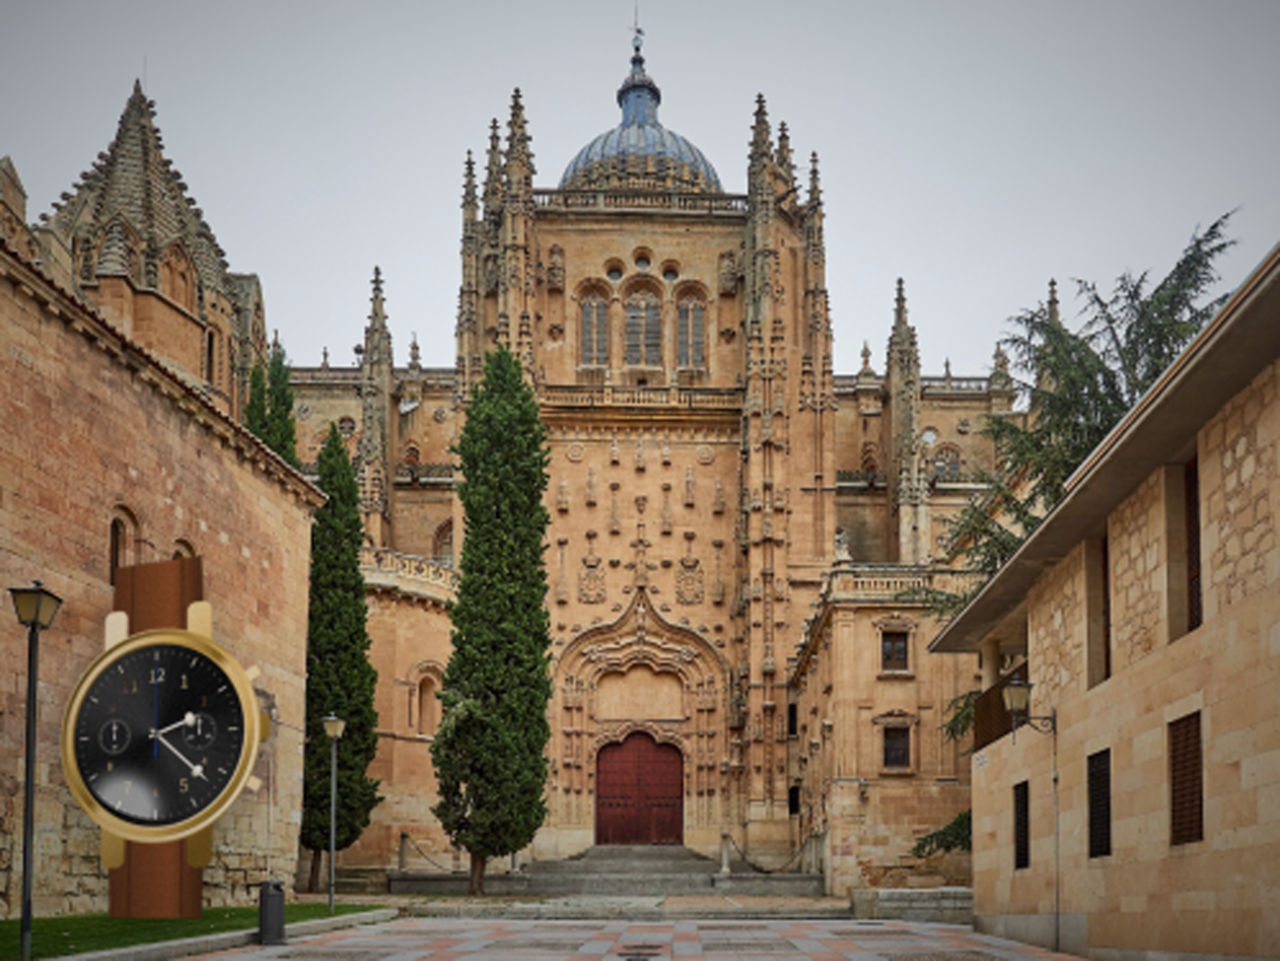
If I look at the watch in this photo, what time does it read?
2:22
